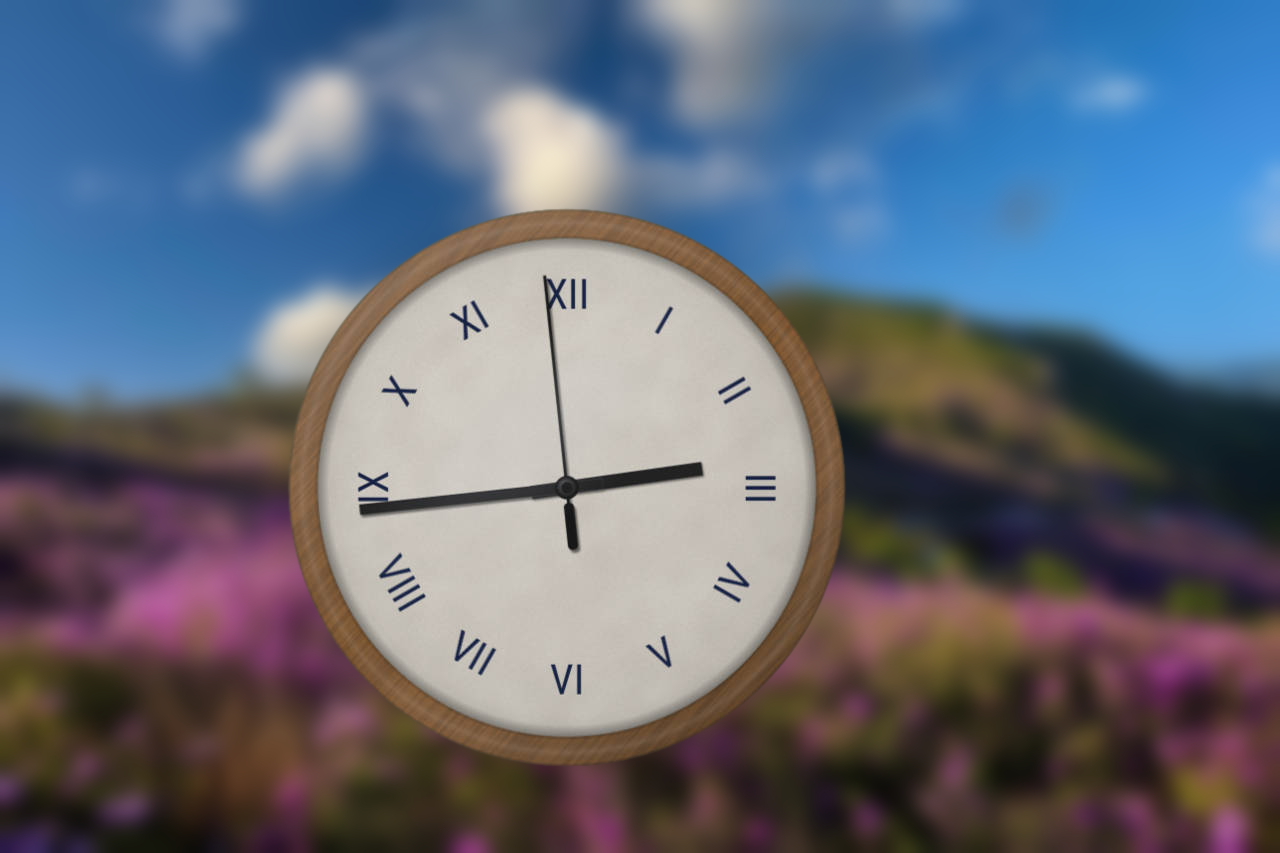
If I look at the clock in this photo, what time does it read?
2:43:59
